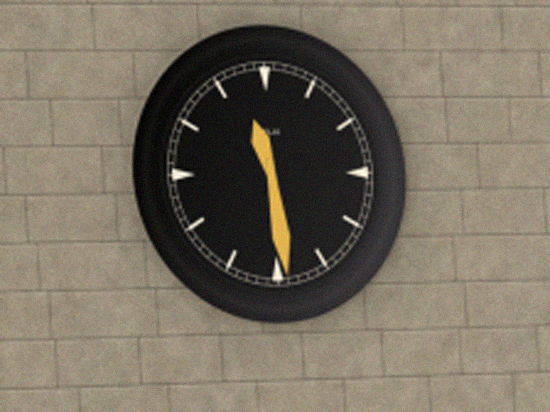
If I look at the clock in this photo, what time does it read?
11:29
